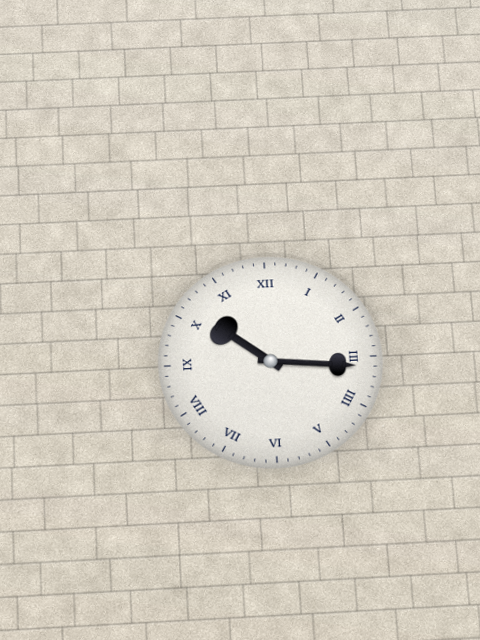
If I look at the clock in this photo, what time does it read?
10:16
